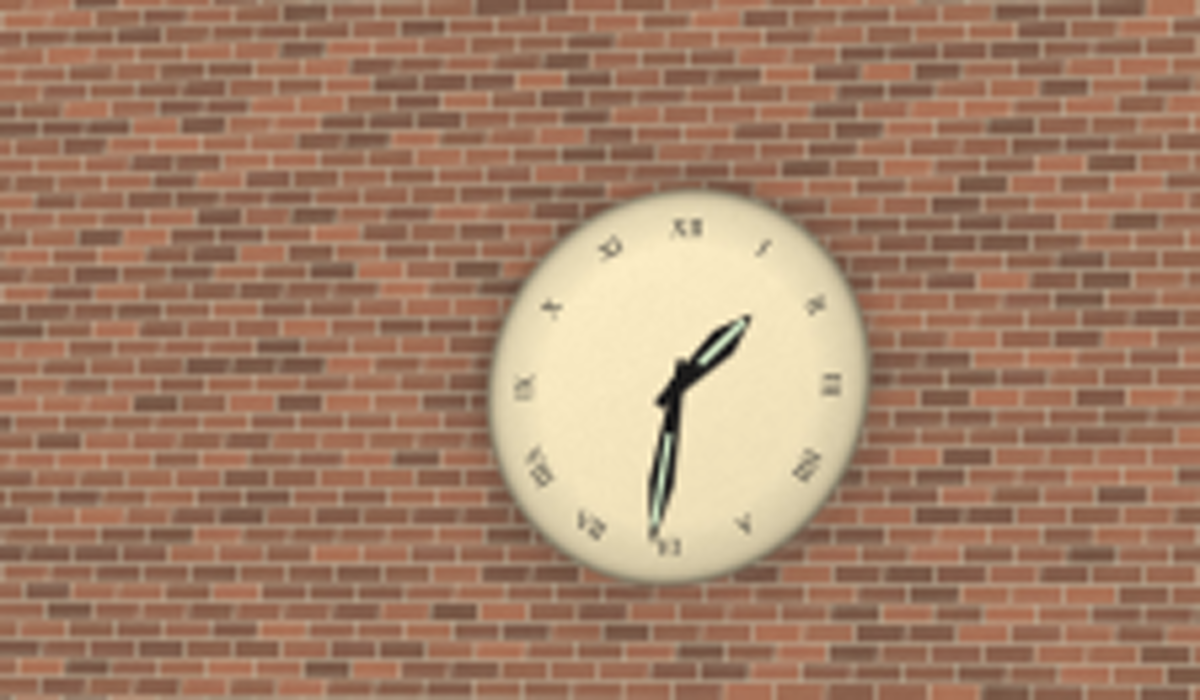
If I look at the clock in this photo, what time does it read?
1:31
